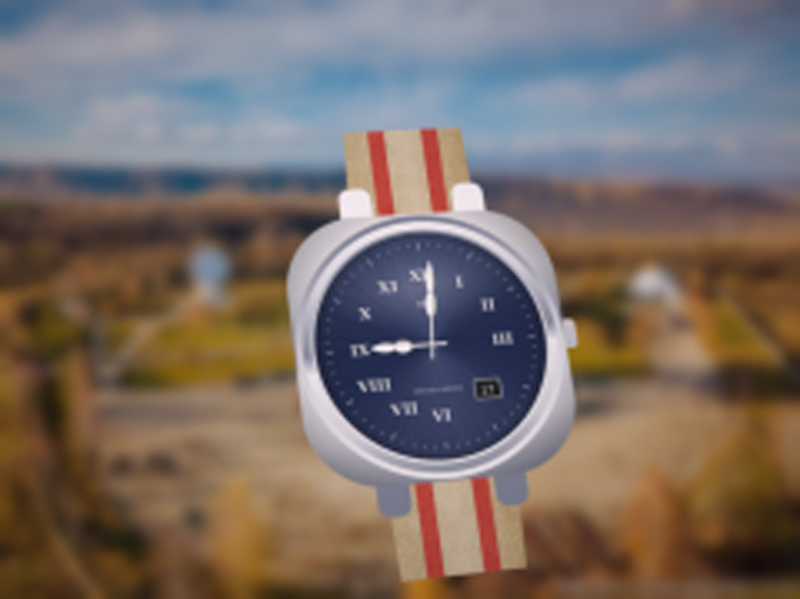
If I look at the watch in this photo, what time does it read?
9:01
